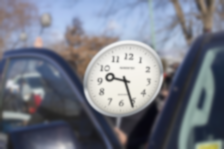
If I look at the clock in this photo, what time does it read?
9:26
